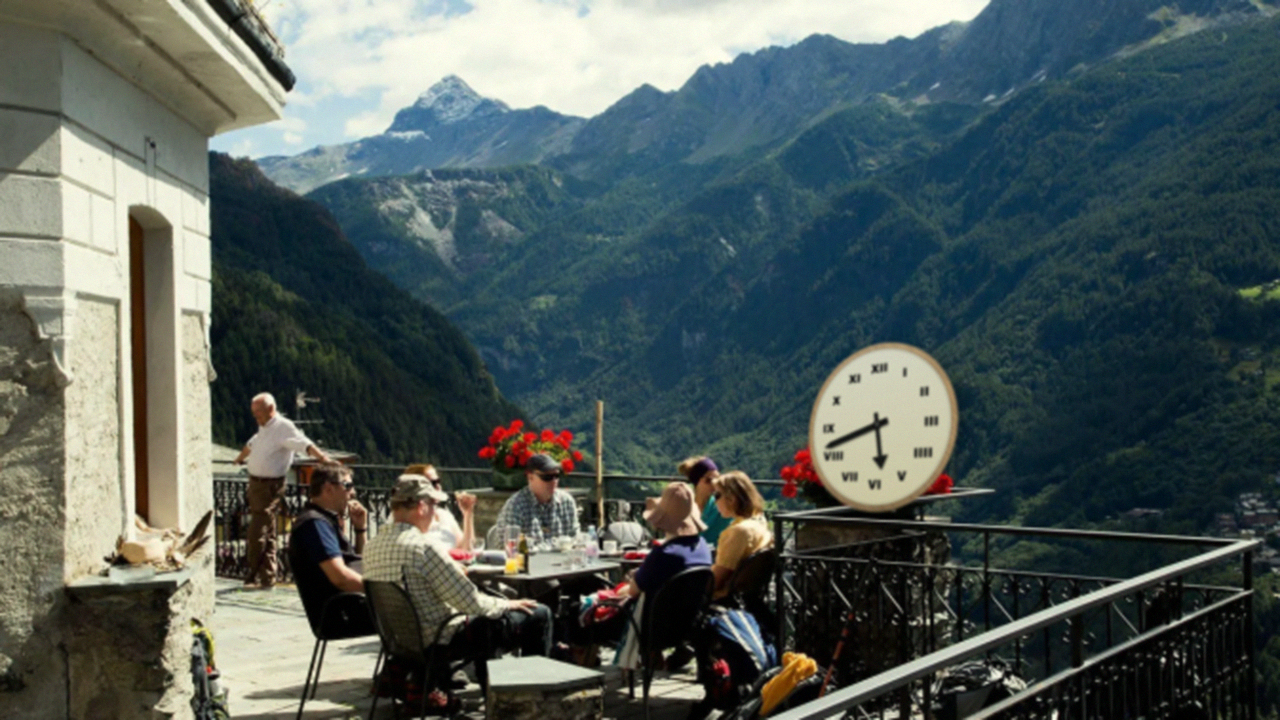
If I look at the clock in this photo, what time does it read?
5:42
